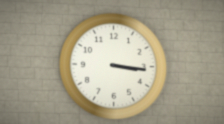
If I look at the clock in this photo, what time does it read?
3:16
